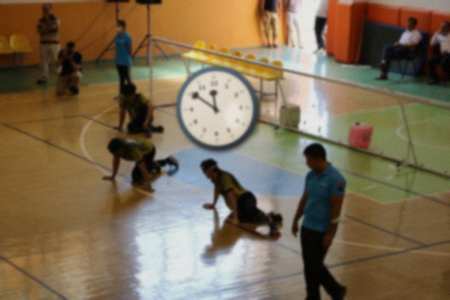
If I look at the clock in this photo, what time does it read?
11:51
